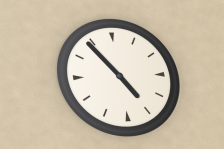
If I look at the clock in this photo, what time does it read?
4:54
